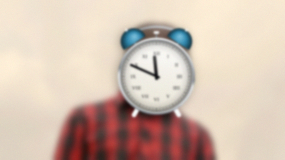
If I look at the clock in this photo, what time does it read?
11:49
